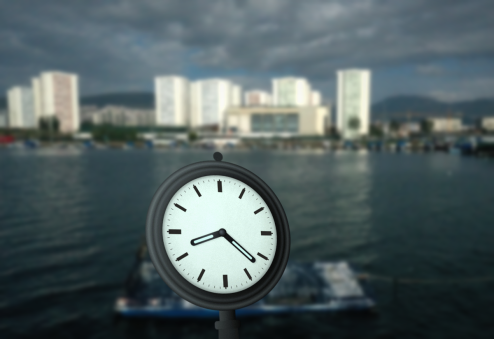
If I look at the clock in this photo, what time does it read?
8:22
